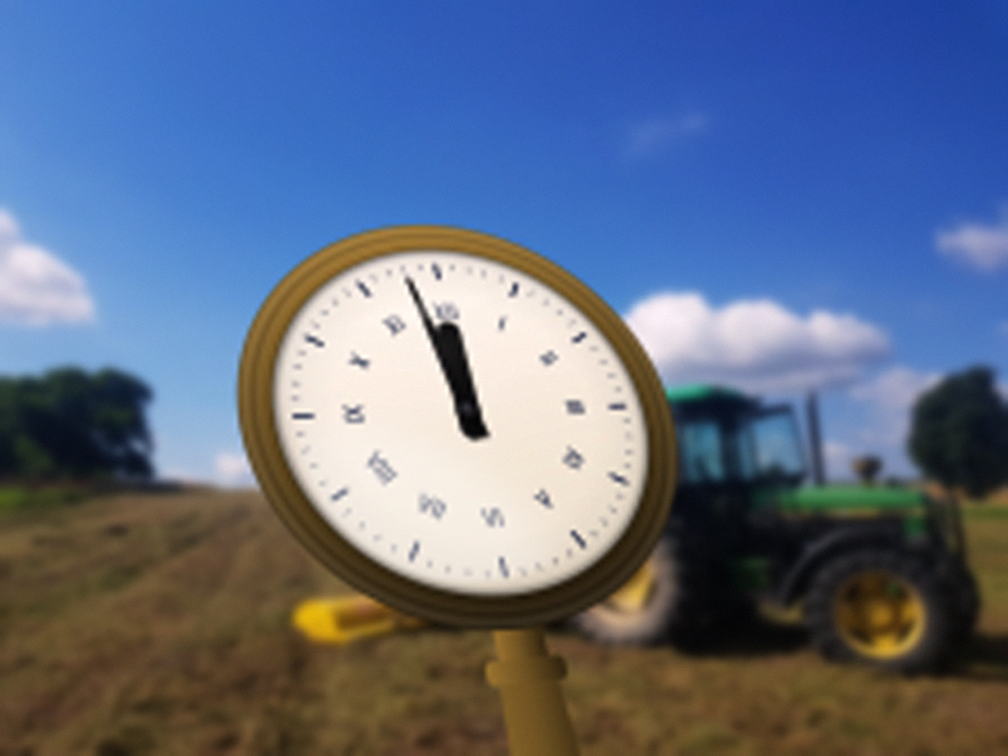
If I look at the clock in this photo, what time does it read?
11:58
